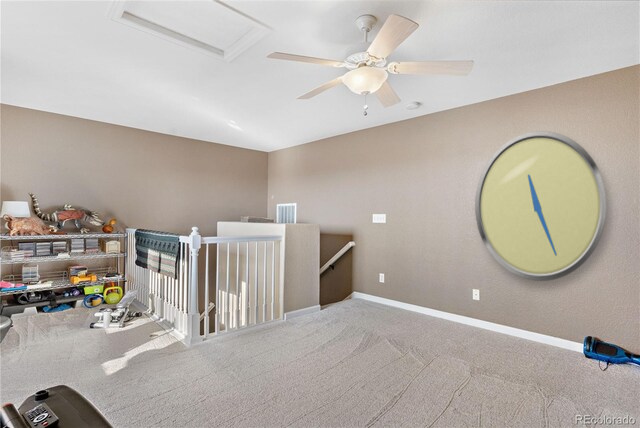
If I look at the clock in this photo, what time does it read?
11:26
